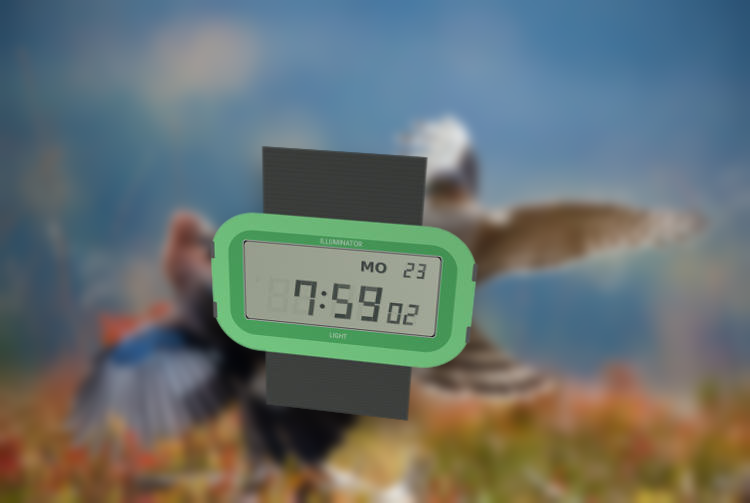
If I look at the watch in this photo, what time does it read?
7:59:02
